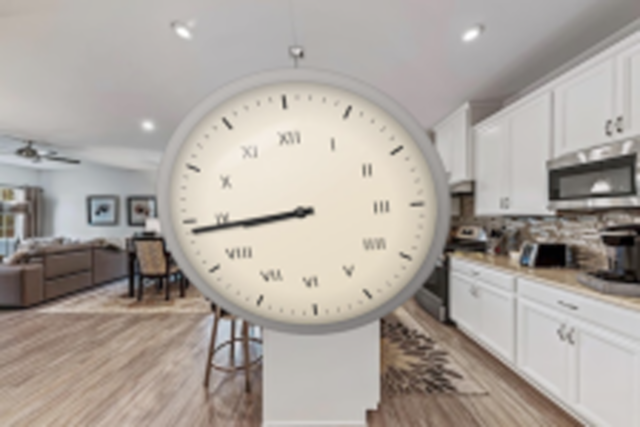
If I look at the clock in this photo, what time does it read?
8:44
